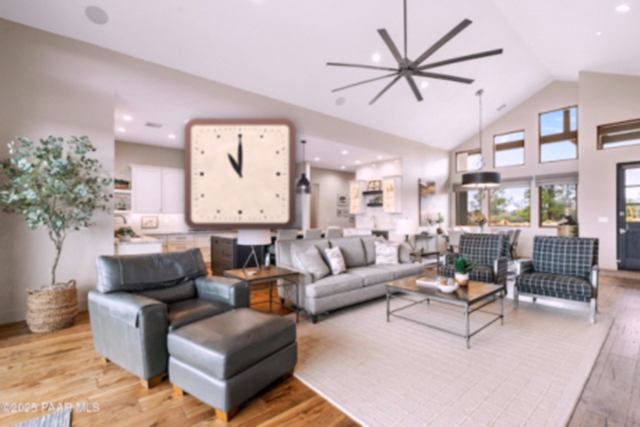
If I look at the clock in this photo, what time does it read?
11:00
